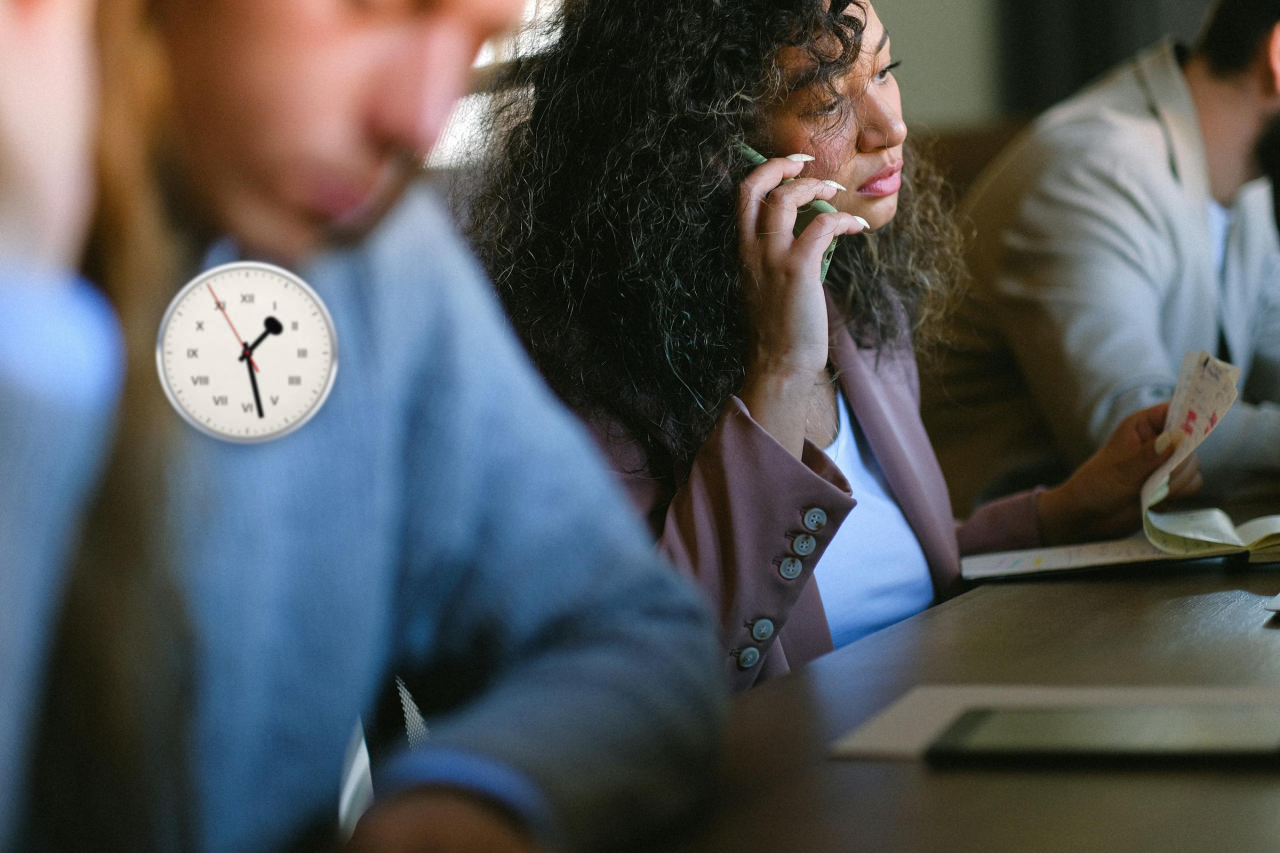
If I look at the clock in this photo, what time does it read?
1:27:55
